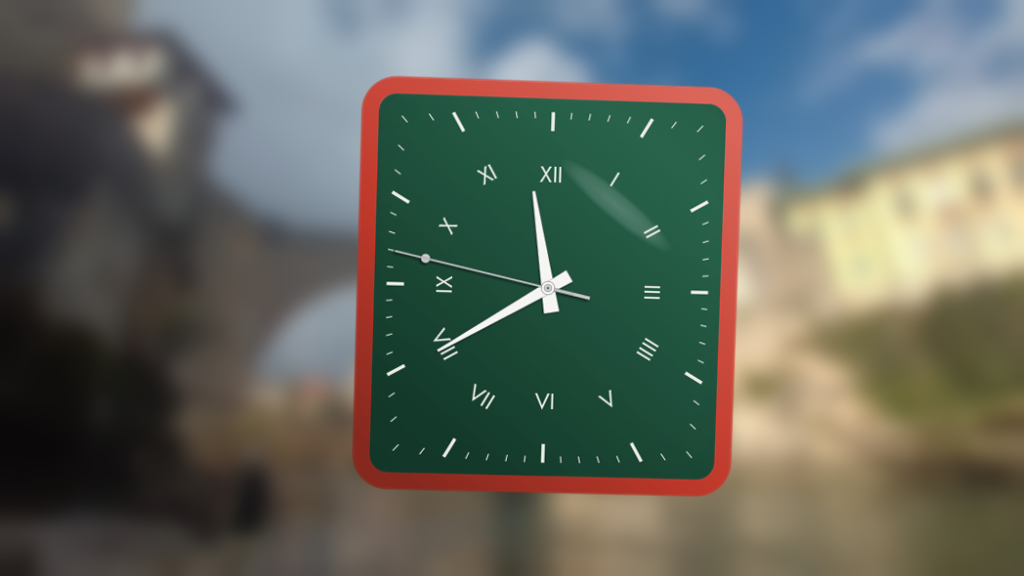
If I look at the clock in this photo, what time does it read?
11:39:47
